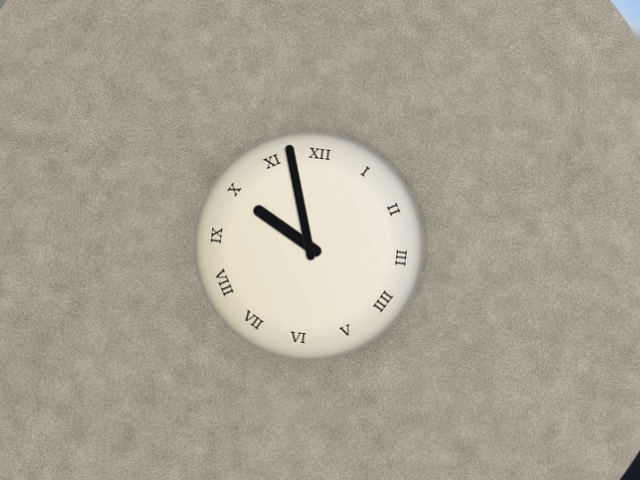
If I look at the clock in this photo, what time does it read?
9:57
